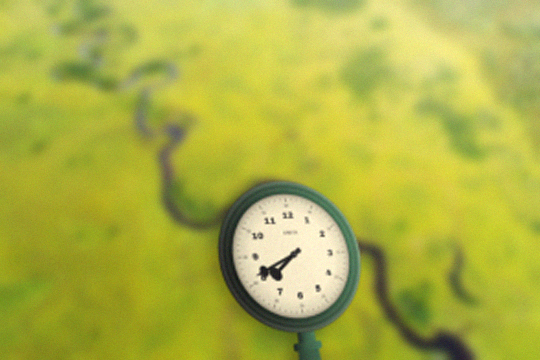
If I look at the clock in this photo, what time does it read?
7:41
